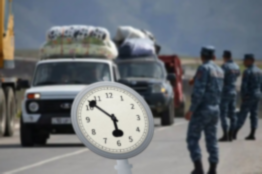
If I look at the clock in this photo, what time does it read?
5:52
